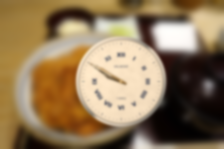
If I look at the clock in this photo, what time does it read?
9:50
